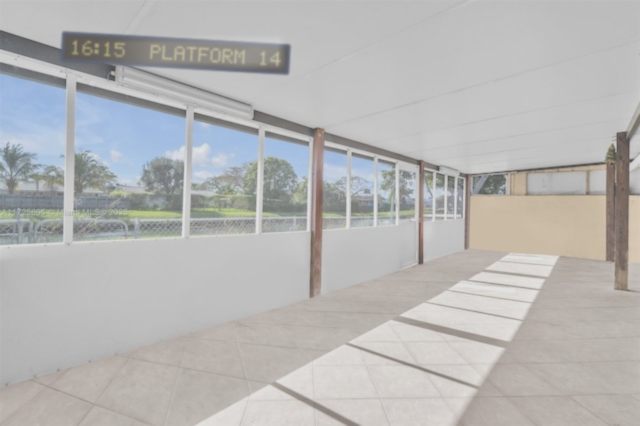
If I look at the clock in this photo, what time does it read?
16:15
